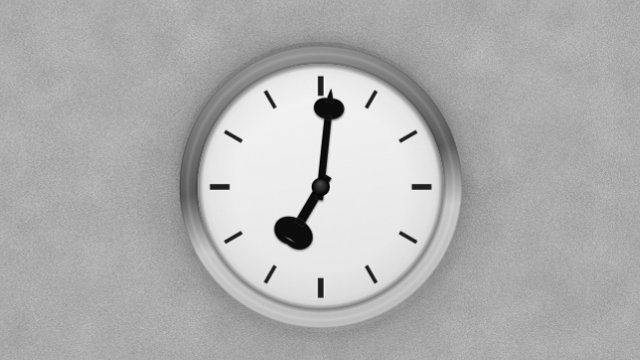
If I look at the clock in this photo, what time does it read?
7:01
